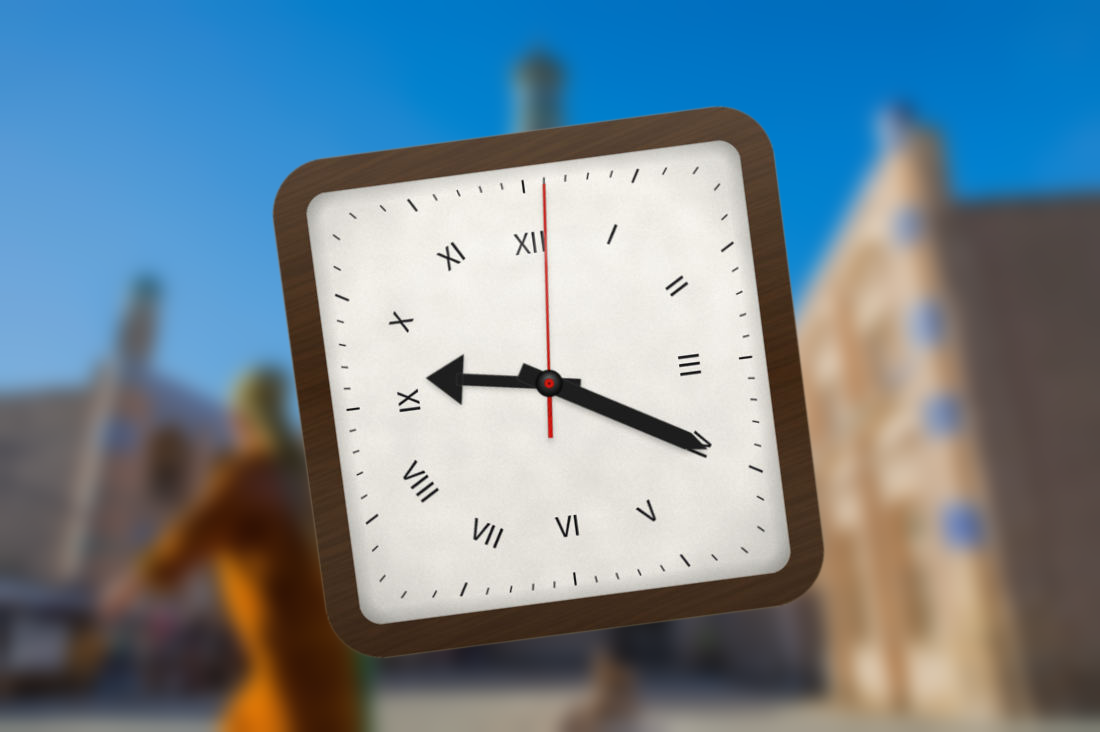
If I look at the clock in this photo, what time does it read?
9:20:01
